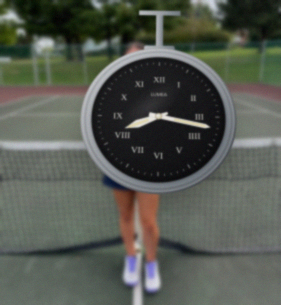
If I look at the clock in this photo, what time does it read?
8:17
